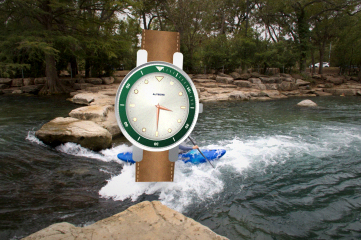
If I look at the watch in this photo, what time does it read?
3:30
